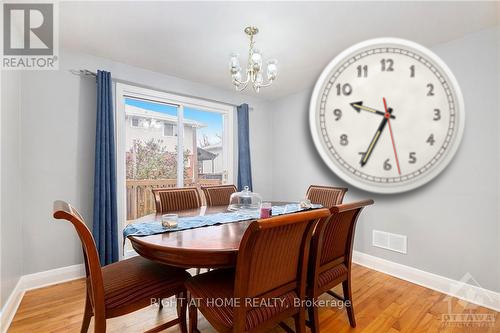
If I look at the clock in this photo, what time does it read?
9:34:28
